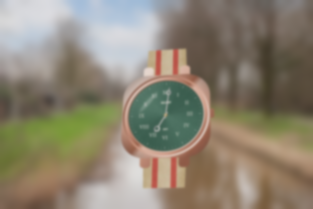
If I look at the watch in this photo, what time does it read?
7:01
